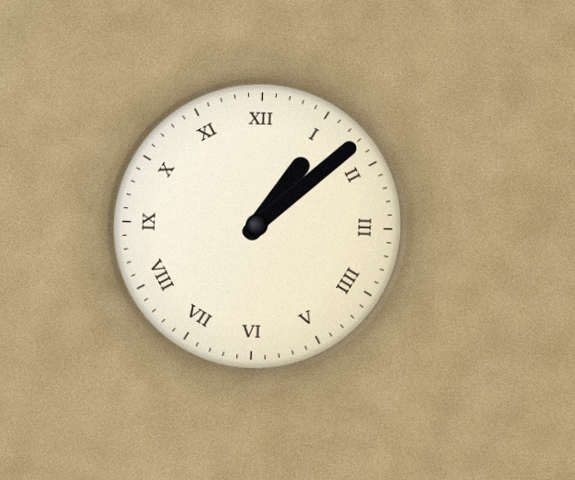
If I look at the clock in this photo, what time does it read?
1:08
